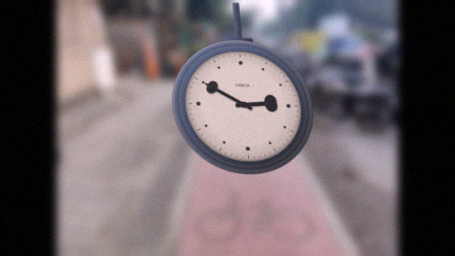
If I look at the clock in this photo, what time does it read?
2:50
